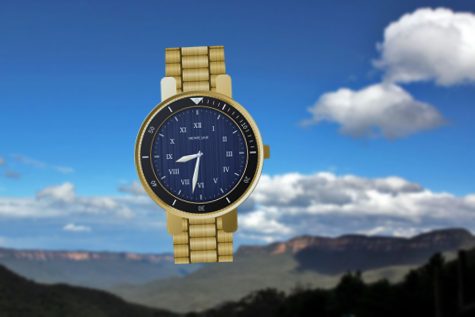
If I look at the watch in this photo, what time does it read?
8:32
